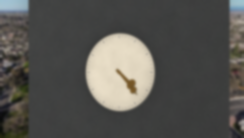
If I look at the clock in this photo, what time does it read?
4:23
